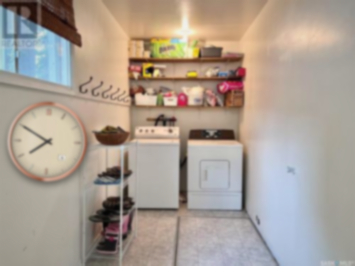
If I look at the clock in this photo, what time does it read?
7:50
